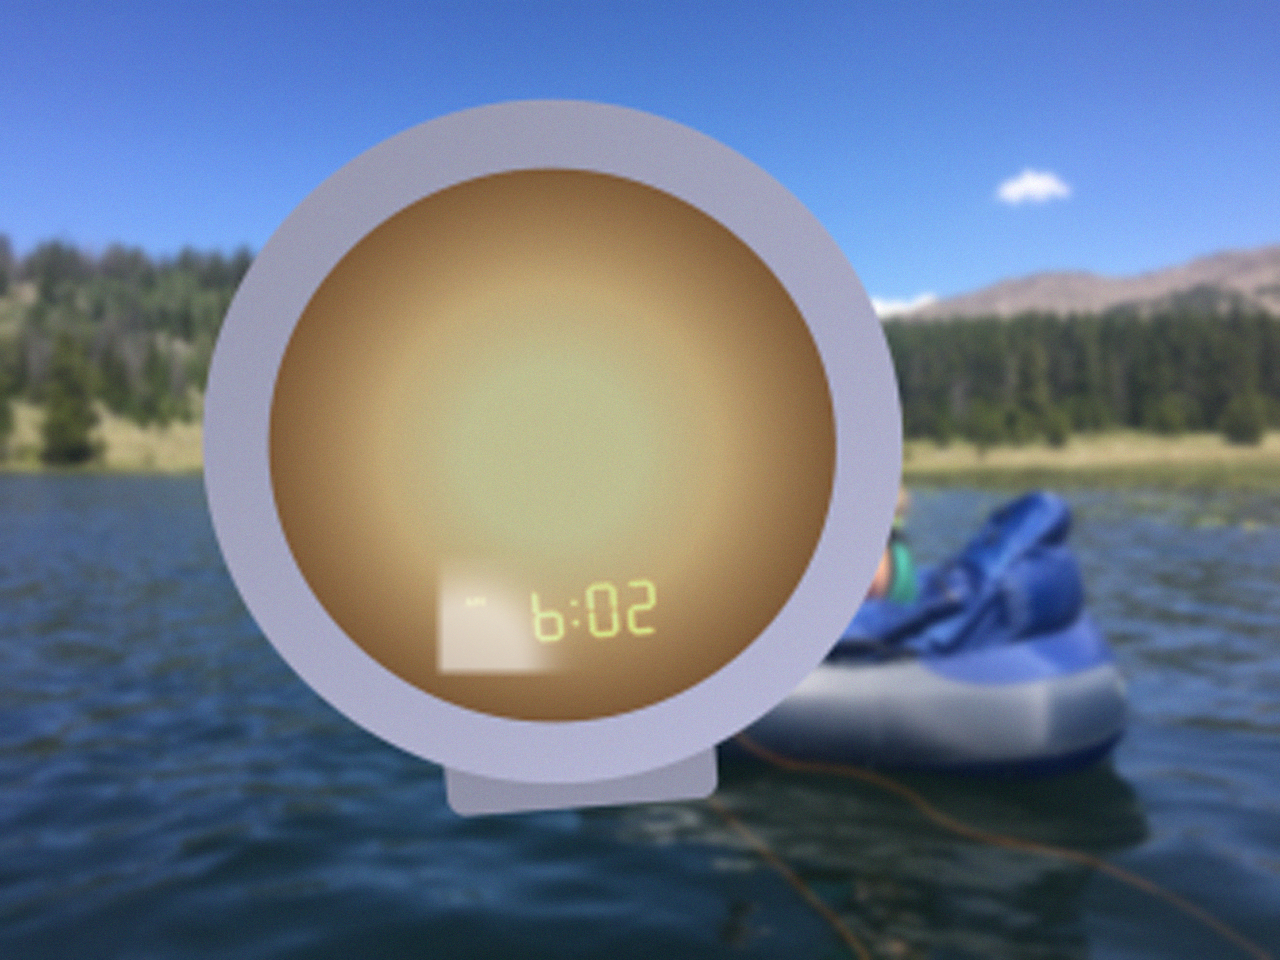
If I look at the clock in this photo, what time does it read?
6:02
